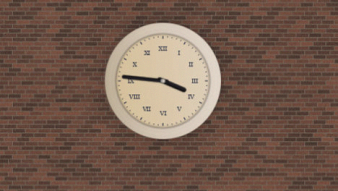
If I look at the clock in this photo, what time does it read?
3:46
